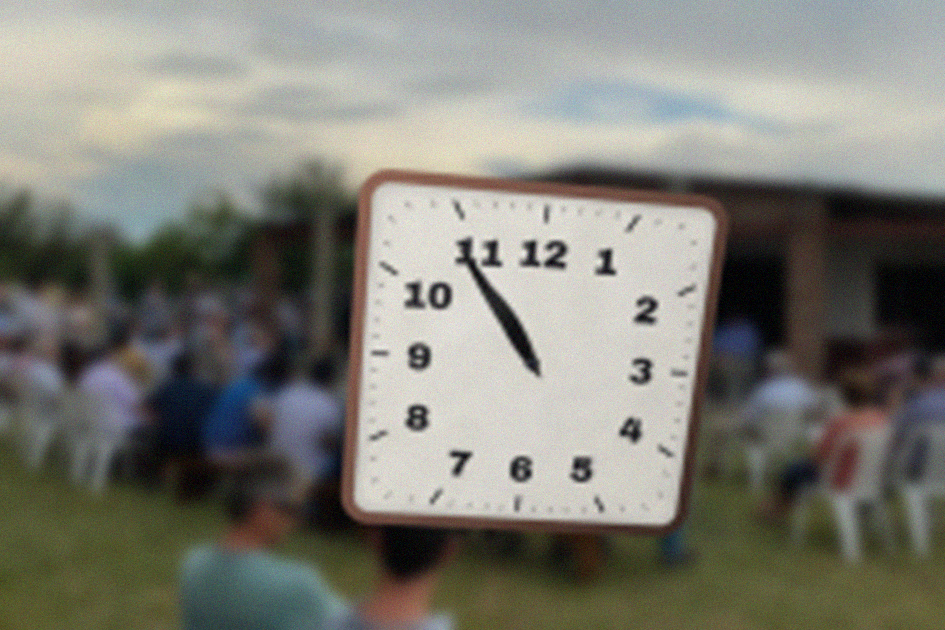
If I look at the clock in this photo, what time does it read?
10:54
